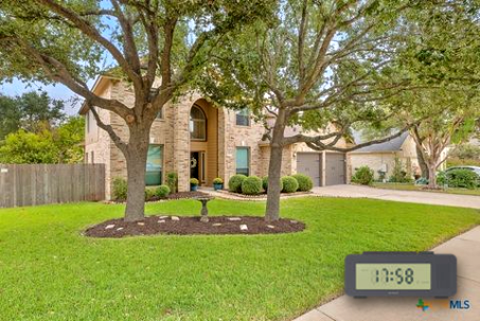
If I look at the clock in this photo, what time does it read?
17:58
